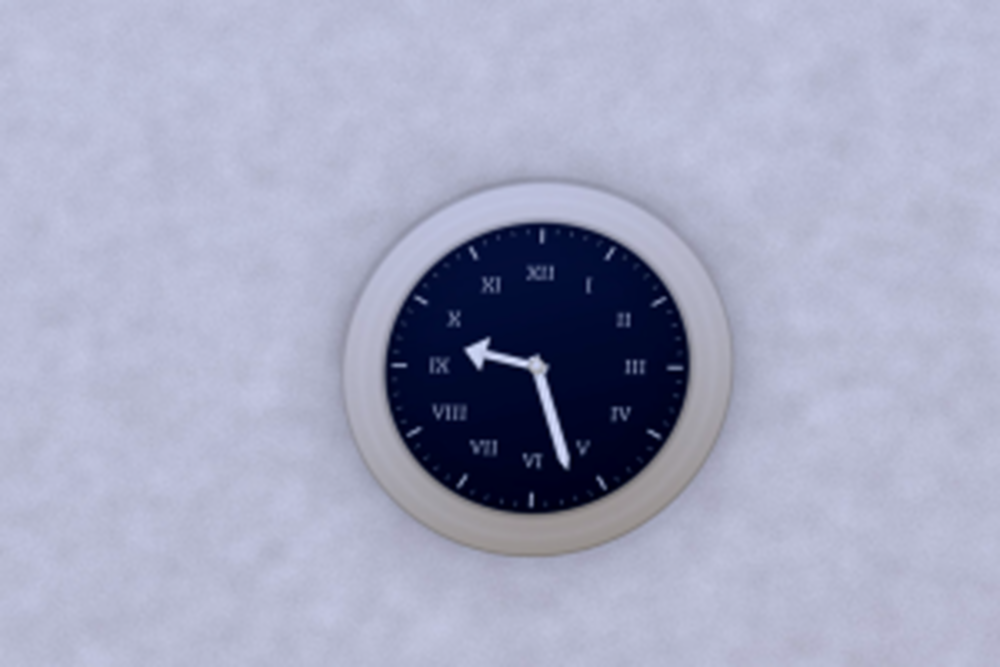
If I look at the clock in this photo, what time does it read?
9:27
